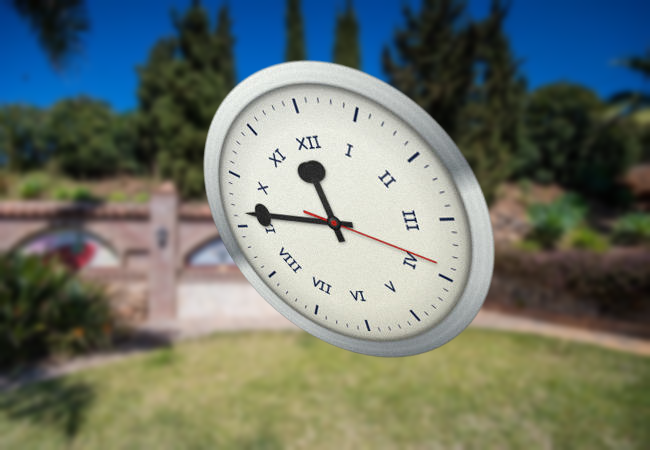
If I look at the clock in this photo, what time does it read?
11:46:19
